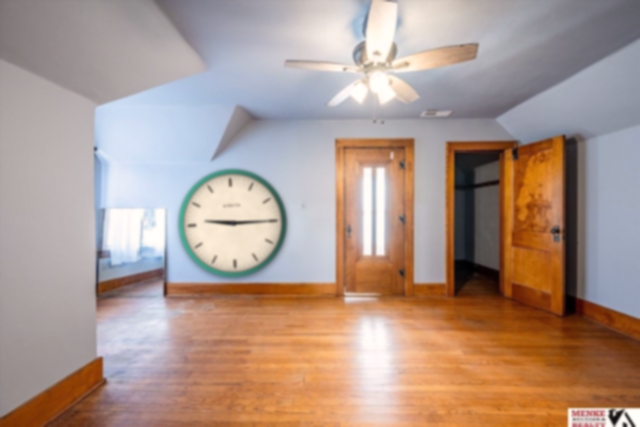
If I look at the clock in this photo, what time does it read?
9:15
